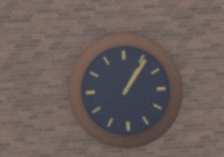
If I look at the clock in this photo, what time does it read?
1:06
